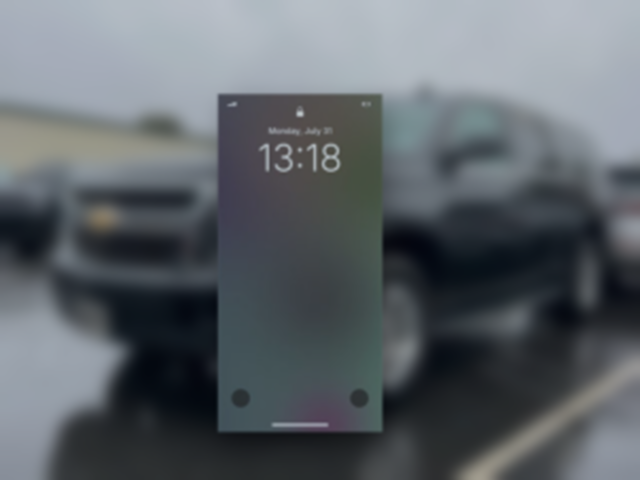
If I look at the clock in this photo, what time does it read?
13:18
